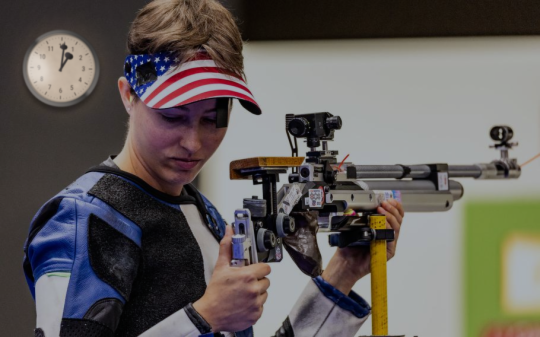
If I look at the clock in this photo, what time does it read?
1:01
